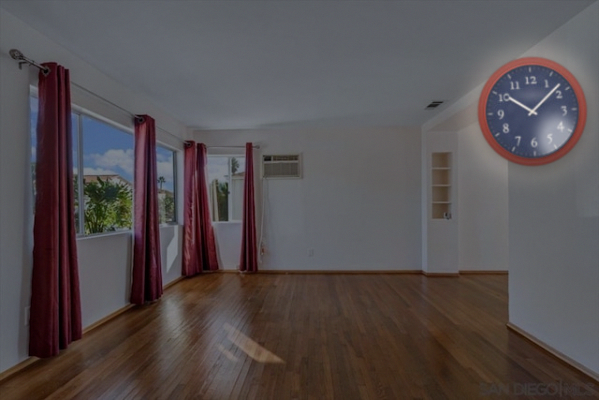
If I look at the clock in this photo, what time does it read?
10:08
